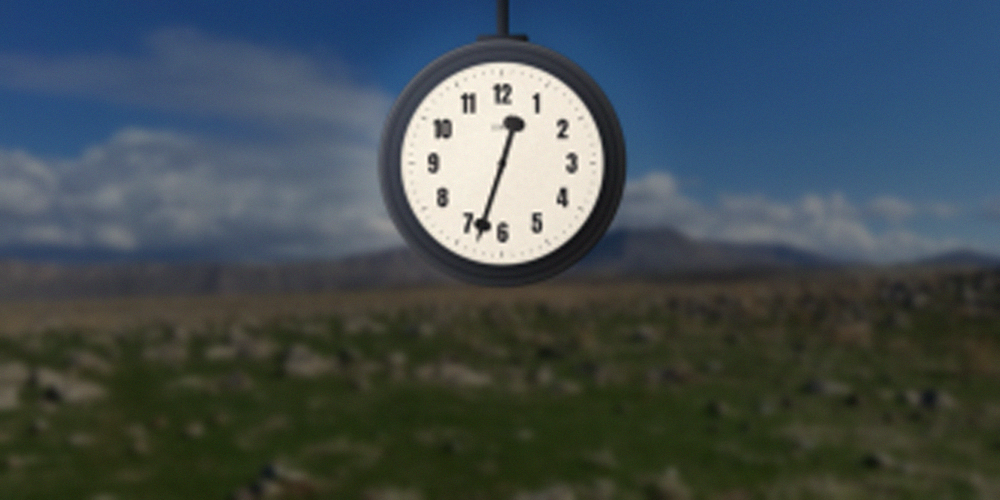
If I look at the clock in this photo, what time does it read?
12:33
